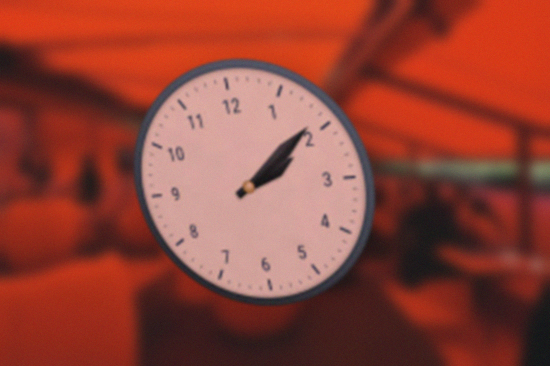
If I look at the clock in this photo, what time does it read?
2:09
